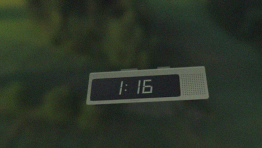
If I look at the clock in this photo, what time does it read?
1:16
